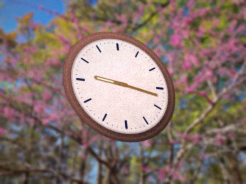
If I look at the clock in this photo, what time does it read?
9:17
